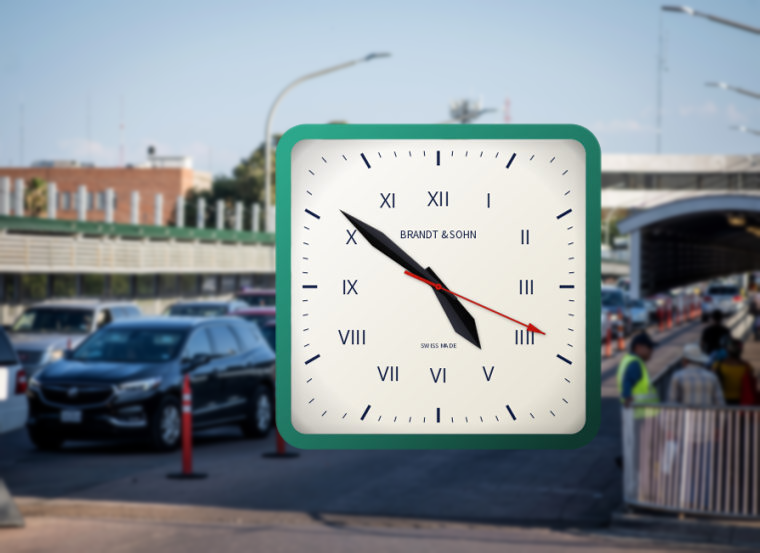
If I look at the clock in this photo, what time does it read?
4:51:19
